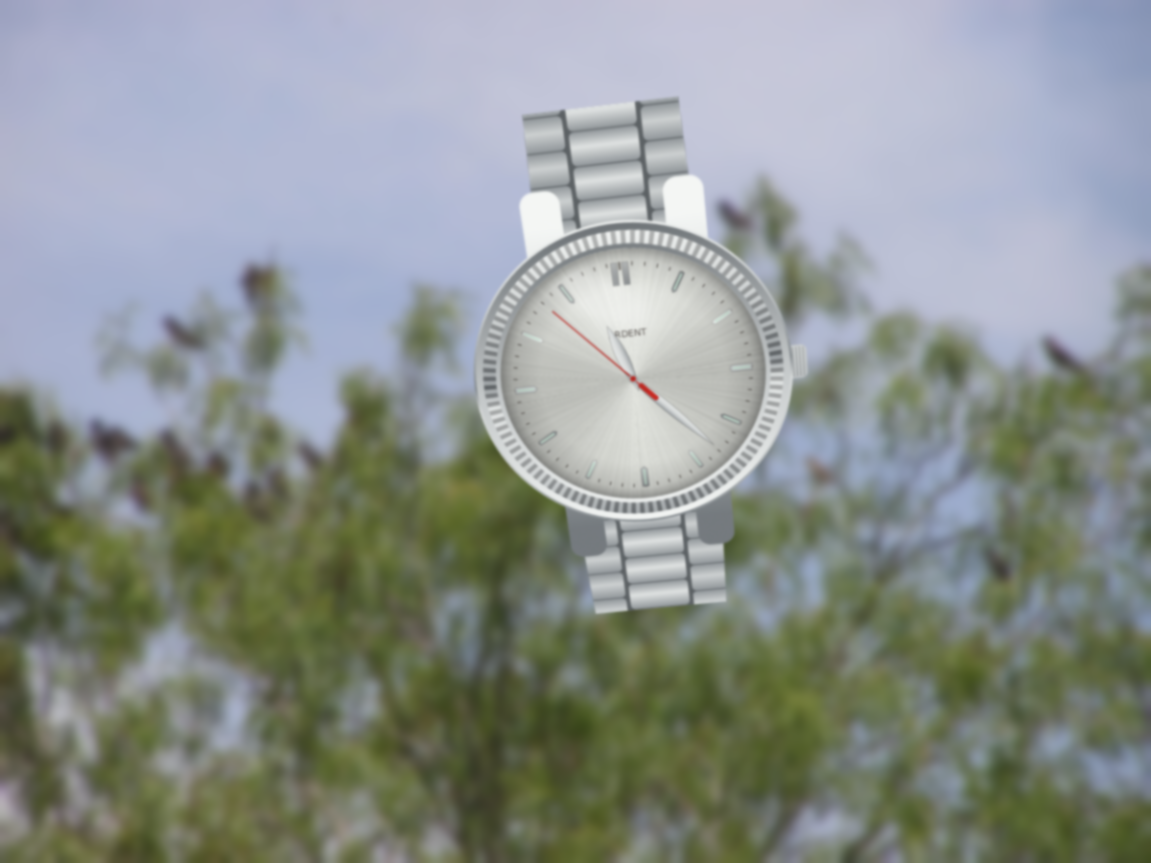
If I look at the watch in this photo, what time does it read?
11:22:53
